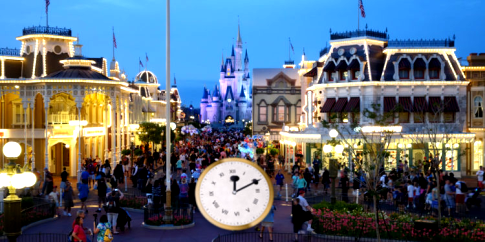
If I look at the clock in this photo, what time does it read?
12:11
